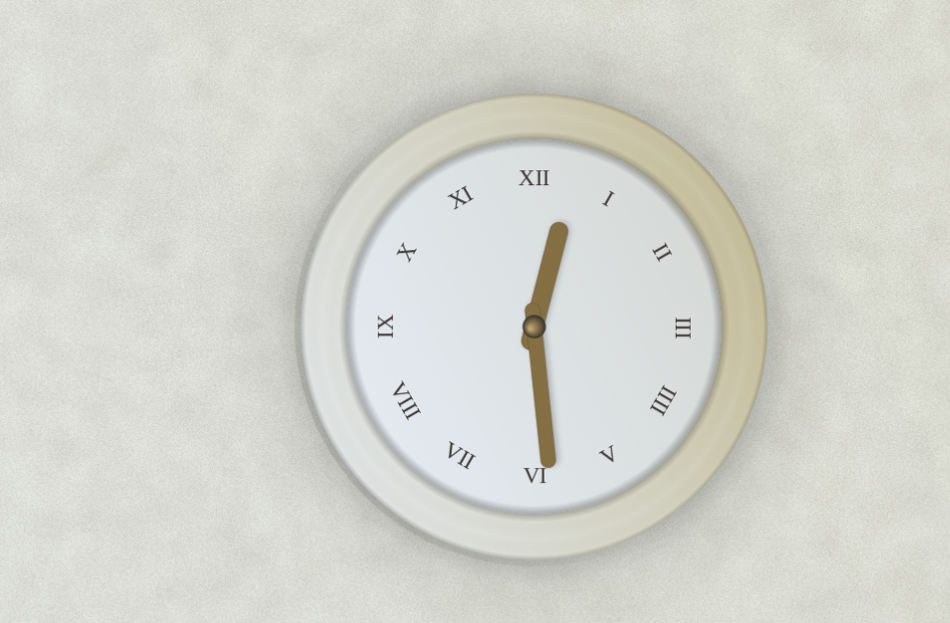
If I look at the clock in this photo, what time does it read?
12:29
